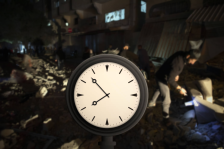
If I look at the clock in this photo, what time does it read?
7:53
